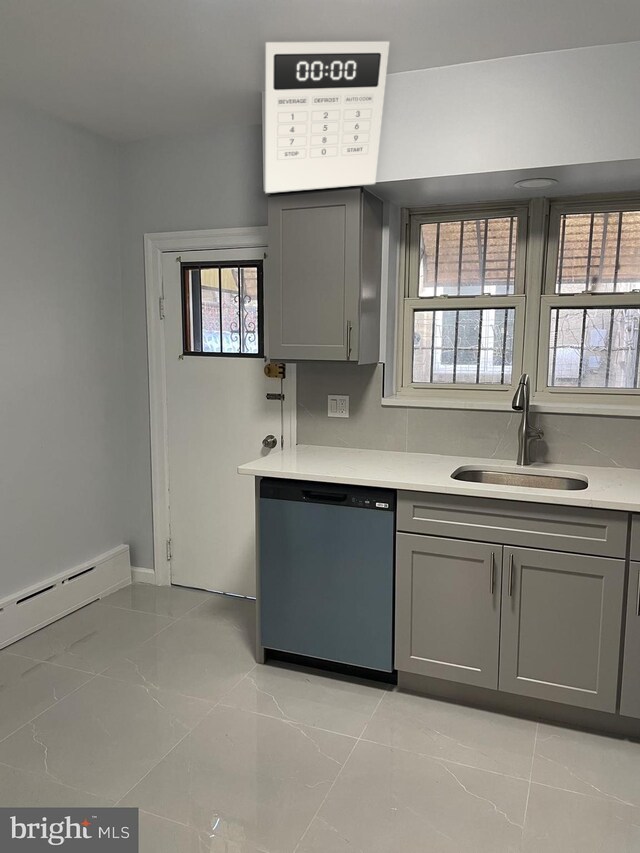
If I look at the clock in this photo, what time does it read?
0:00
